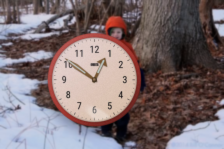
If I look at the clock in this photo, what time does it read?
12:51
